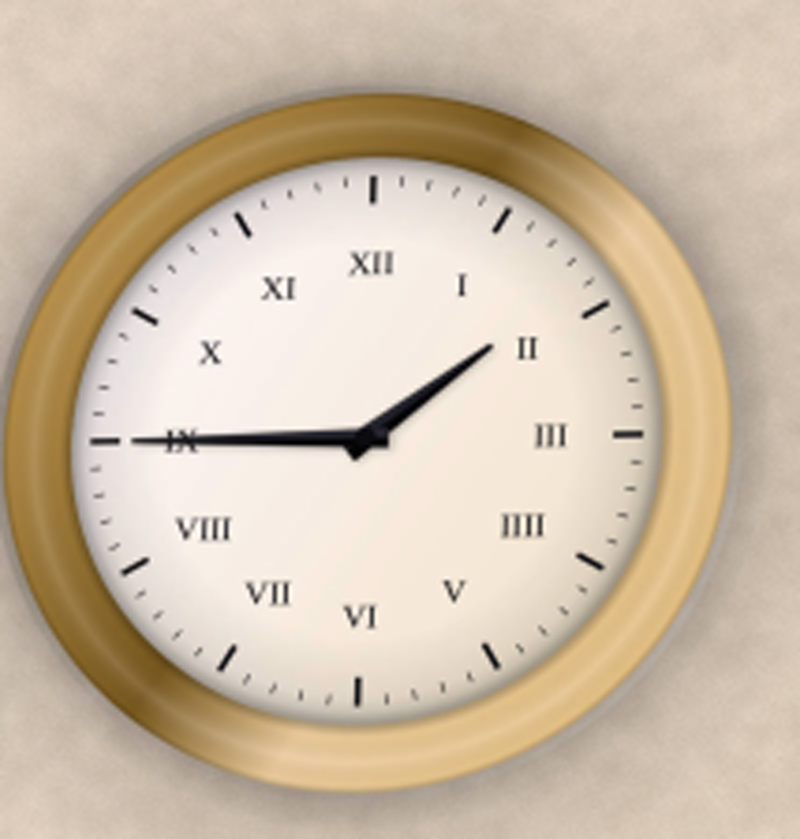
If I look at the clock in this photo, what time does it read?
1:45
